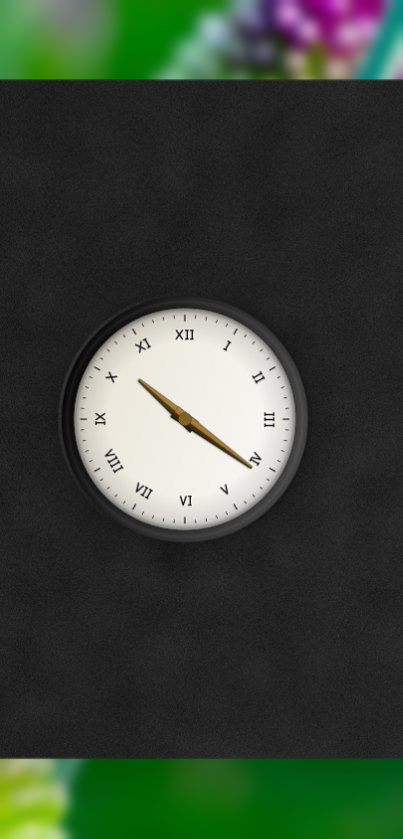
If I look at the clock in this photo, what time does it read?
10:21
